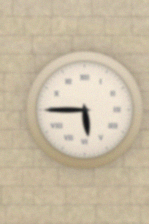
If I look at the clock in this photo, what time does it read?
5:45
